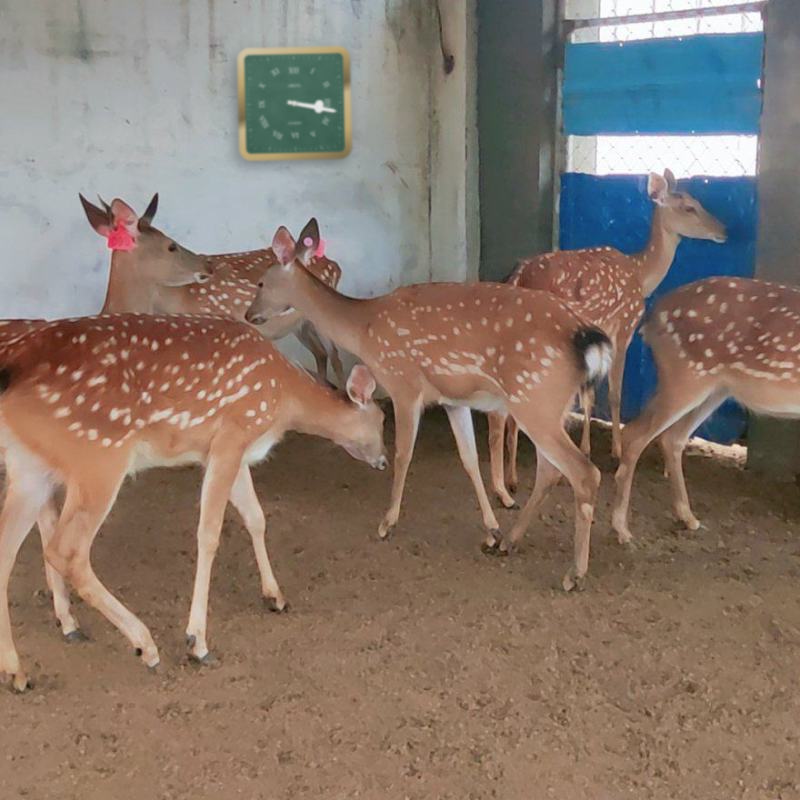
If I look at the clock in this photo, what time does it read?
3:17
